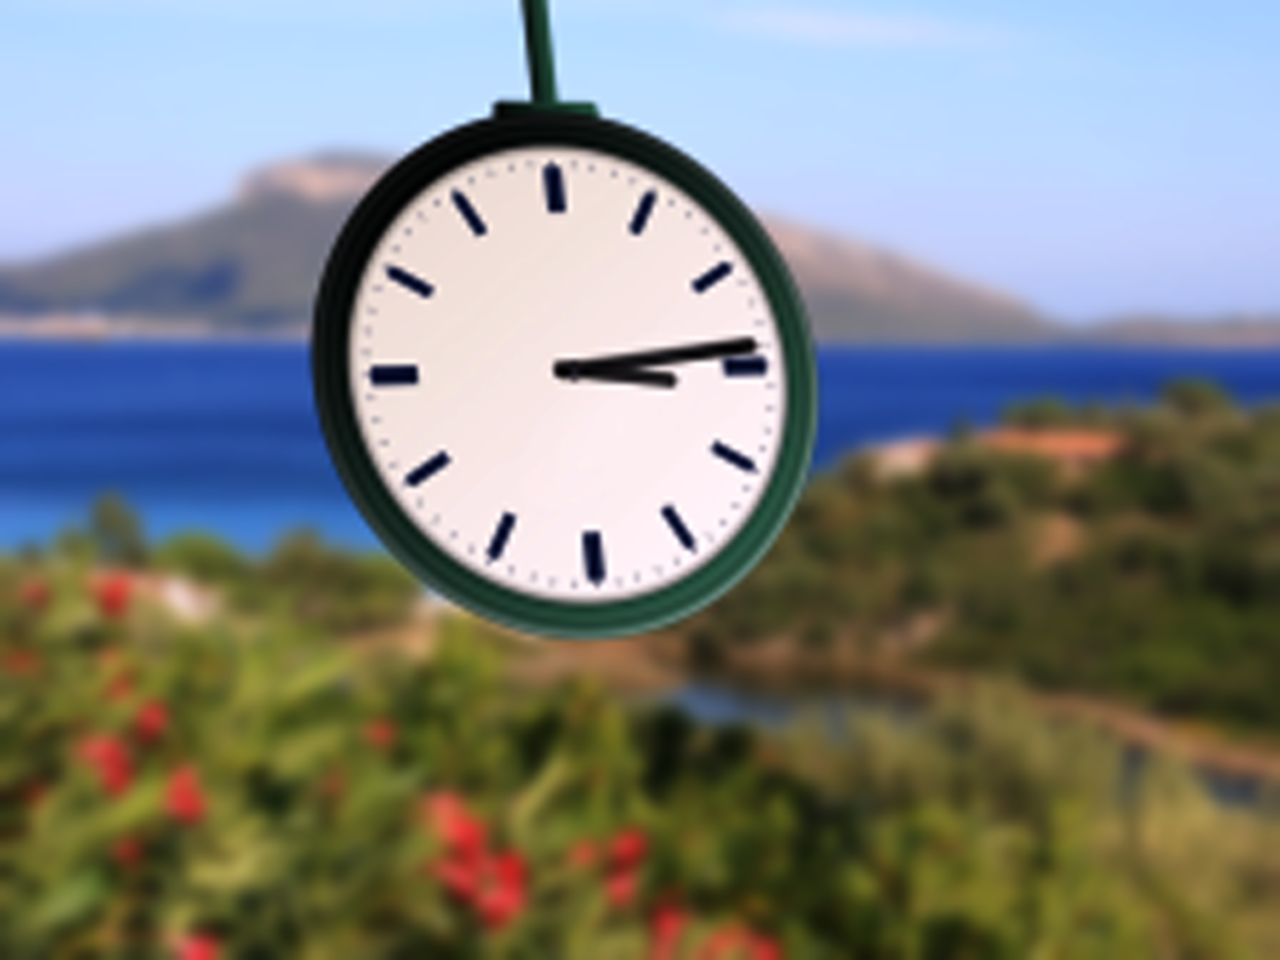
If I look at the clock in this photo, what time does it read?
3:14
